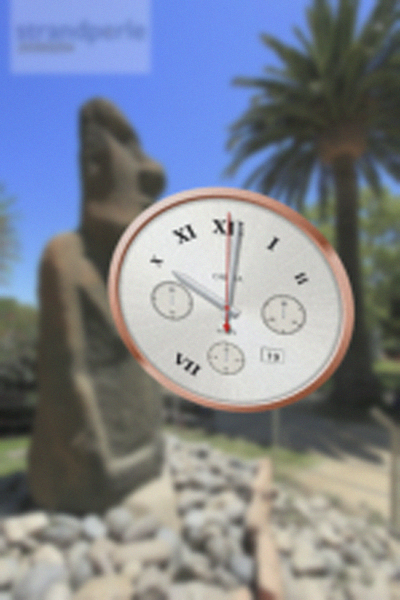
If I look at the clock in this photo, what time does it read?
10:01
